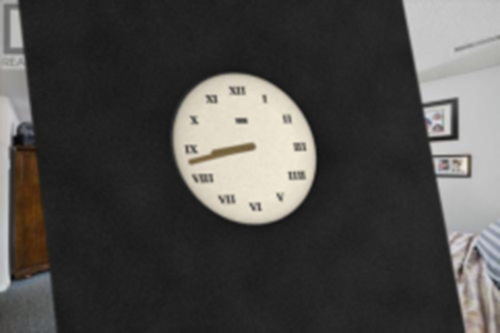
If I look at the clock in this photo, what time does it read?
8:43
